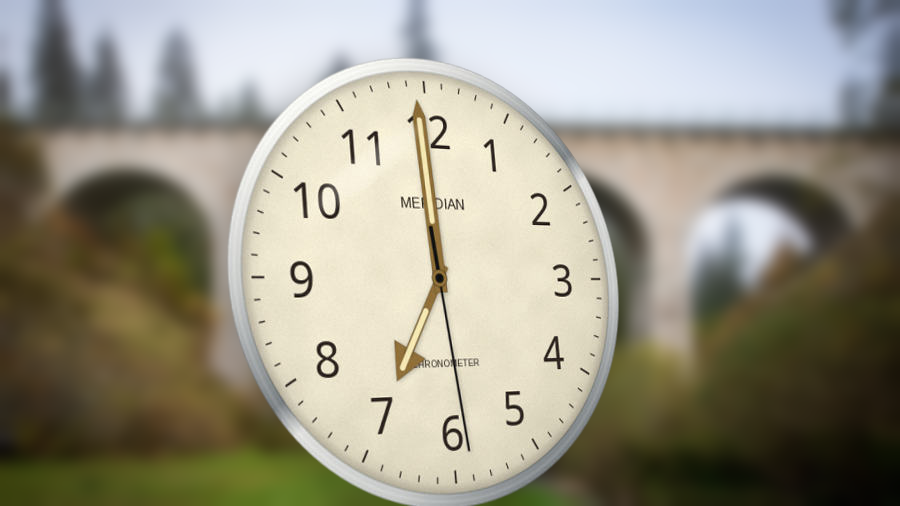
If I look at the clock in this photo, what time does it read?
6:59:29
